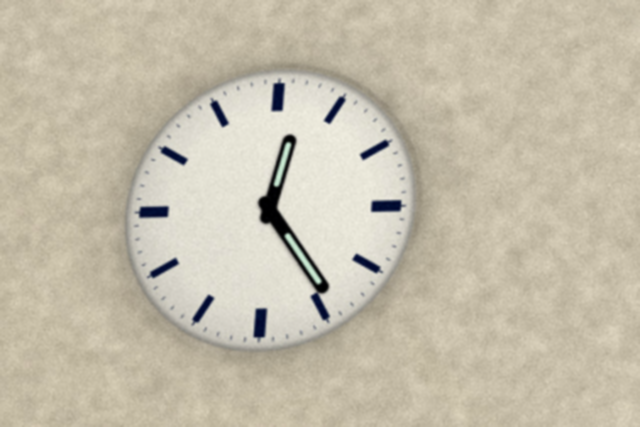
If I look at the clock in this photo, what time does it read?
12:24
